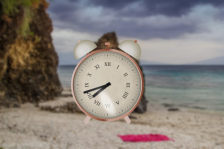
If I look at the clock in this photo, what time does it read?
7:42
